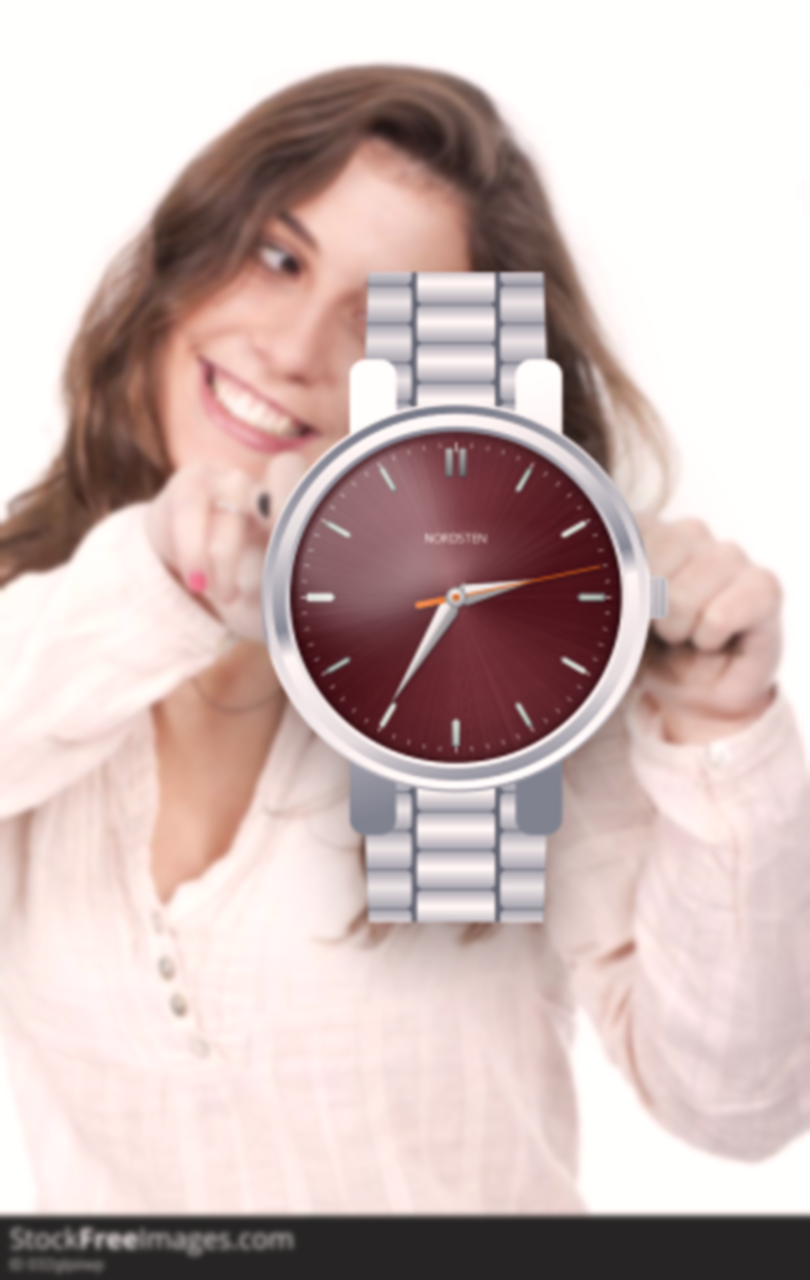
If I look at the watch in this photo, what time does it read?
2:35:13
